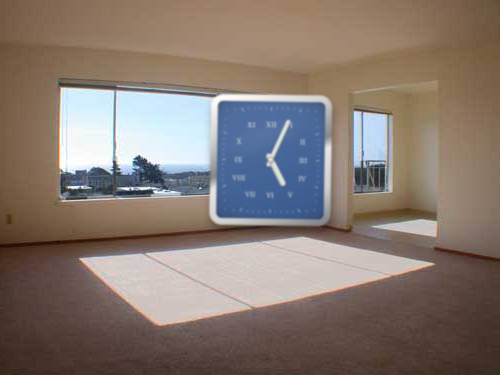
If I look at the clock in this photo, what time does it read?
5:04
